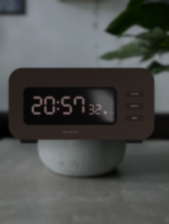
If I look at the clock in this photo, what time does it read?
20:57:32
